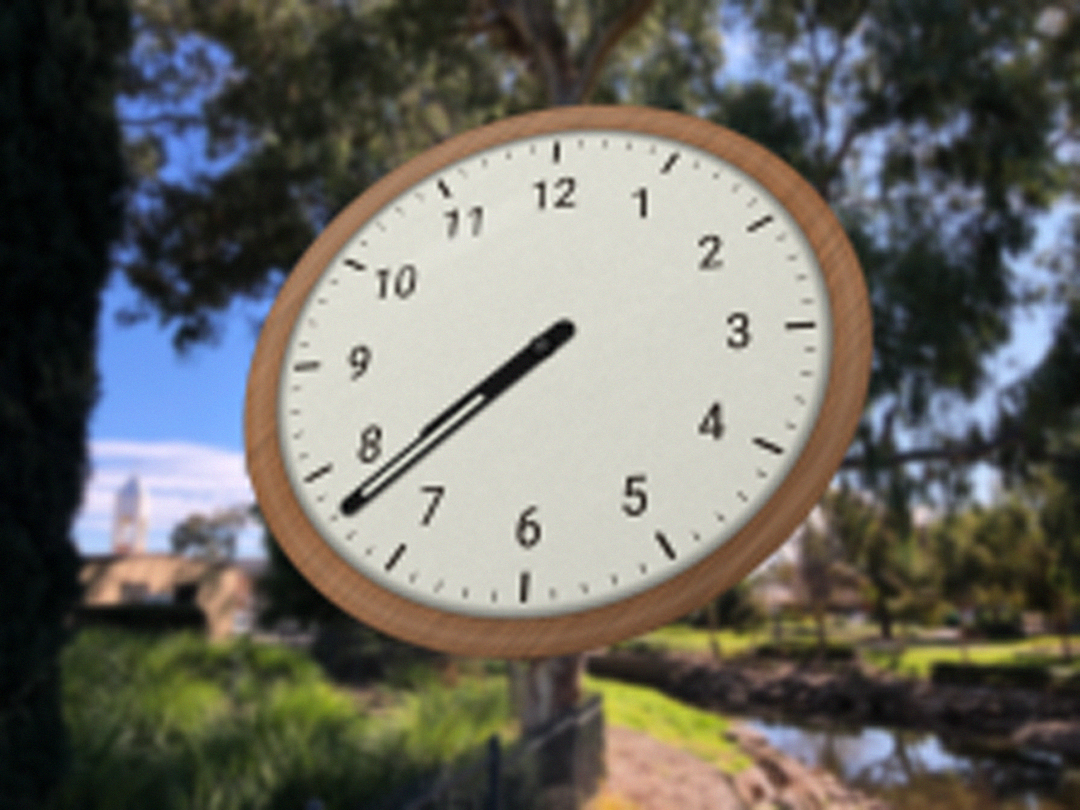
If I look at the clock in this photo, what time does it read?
7:38
